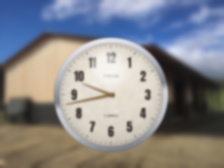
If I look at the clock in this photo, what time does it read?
9:43
